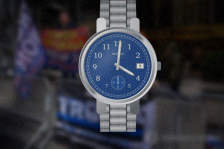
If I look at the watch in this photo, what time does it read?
4:01
